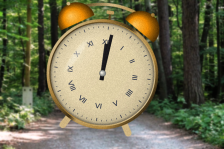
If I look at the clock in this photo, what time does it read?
12:01
